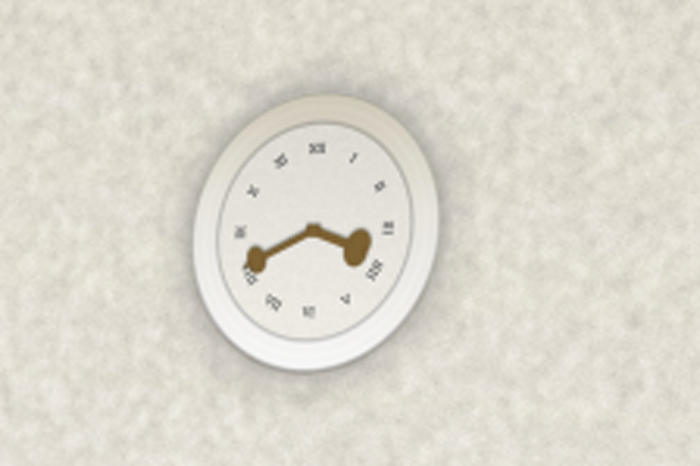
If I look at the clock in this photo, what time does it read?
3:41
